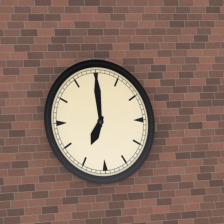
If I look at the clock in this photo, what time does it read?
7:00
